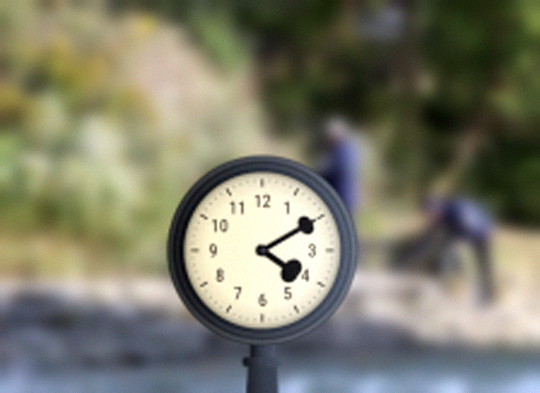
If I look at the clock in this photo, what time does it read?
4:10
